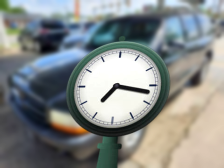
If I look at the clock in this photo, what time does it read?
7:17
